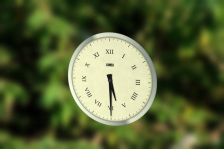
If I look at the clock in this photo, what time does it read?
5:30
